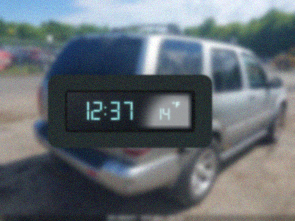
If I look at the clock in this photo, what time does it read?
12:37
